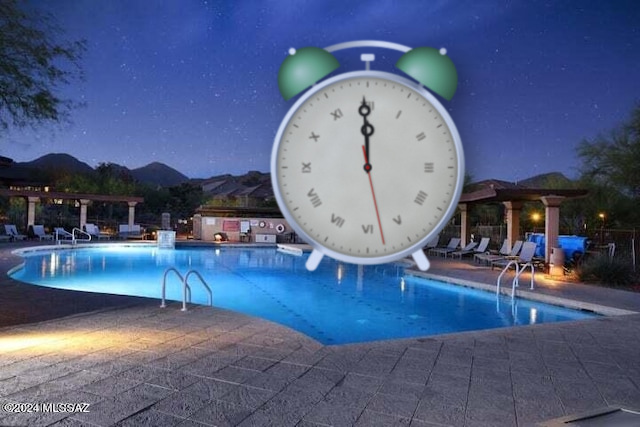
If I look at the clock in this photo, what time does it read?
11:59:28
